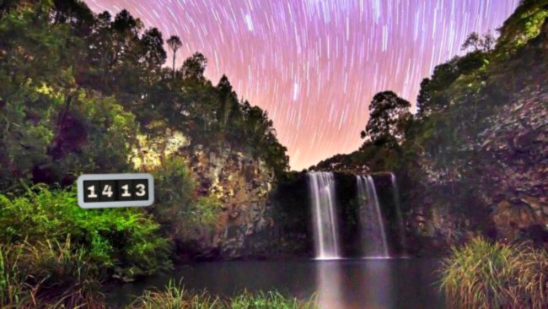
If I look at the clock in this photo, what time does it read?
14:13
